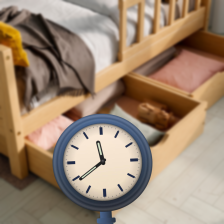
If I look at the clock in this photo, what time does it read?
11:39
